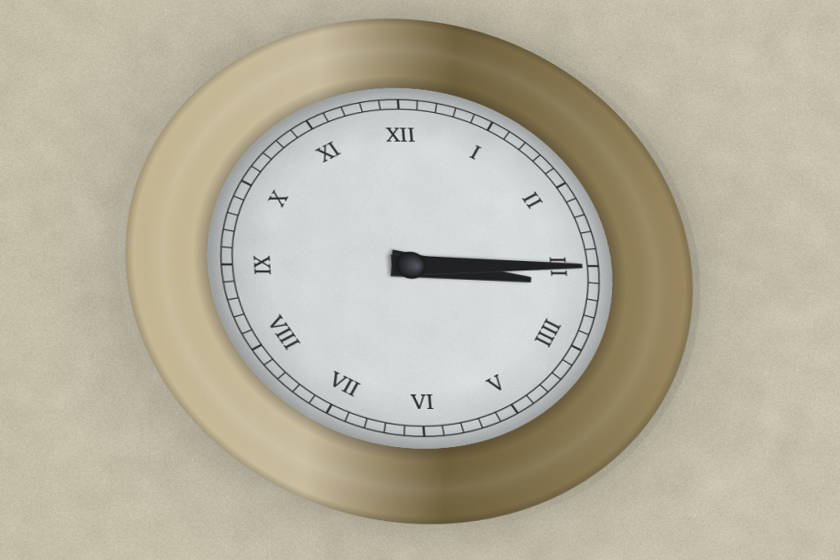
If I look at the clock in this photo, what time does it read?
3:15
